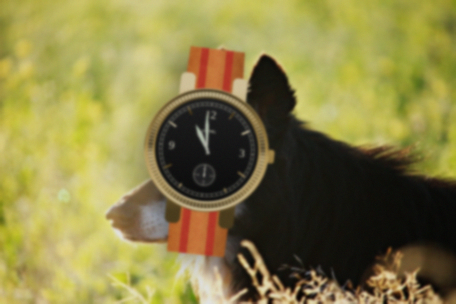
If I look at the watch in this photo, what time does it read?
10:59
